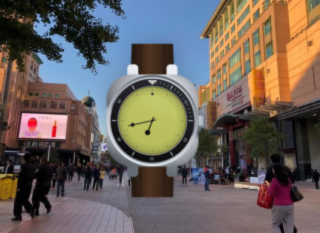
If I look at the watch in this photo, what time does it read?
6:43
